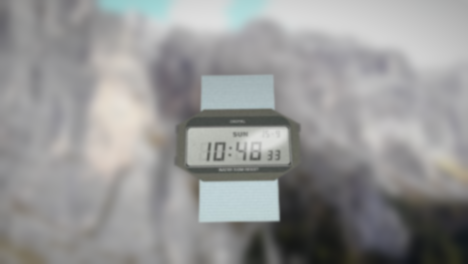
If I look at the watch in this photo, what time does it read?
10:48
